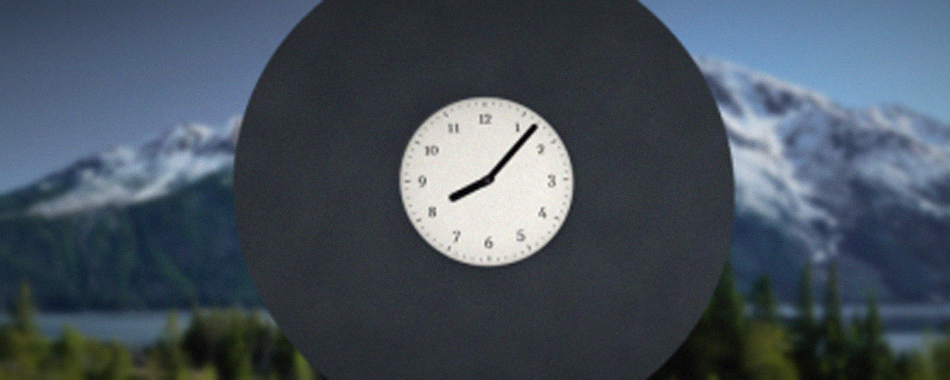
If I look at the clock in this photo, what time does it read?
8:07
